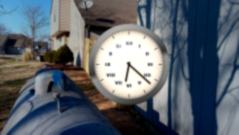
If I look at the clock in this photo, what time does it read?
6:22
